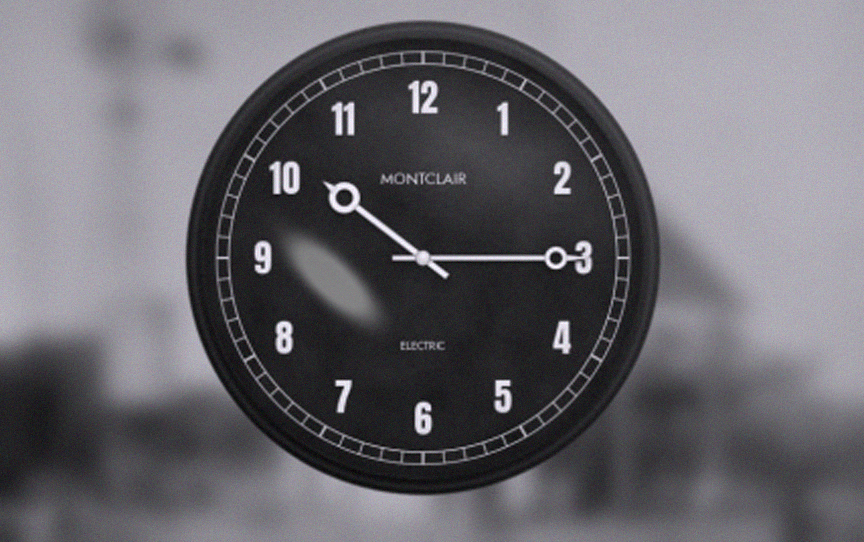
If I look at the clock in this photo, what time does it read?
10:15
